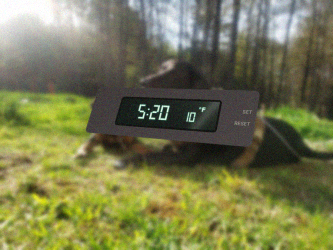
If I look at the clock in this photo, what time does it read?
5:20
